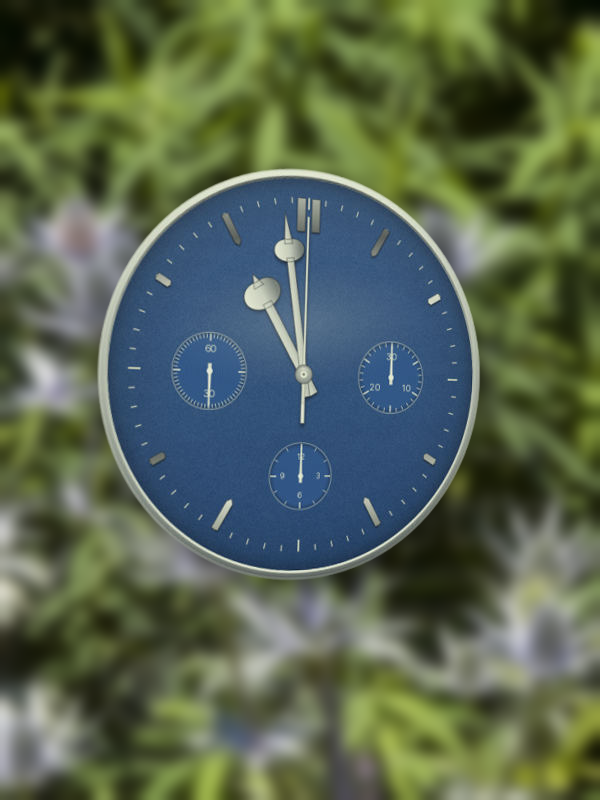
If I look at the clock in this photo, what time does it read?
10:58:30
